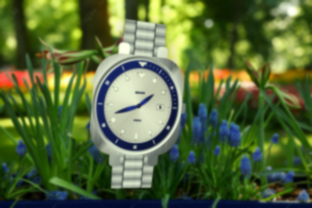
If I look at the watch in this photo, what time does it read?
1:42
